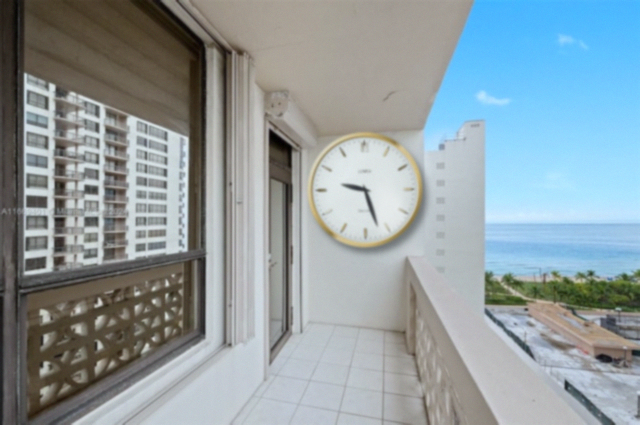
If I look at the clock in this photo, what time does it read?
9:27
